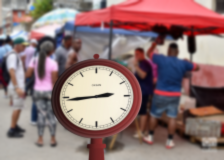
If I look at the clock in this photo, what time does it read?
2:44
